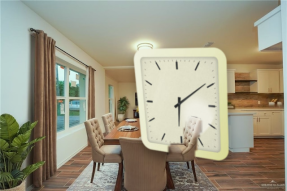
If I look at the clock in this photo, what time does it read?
6:09
